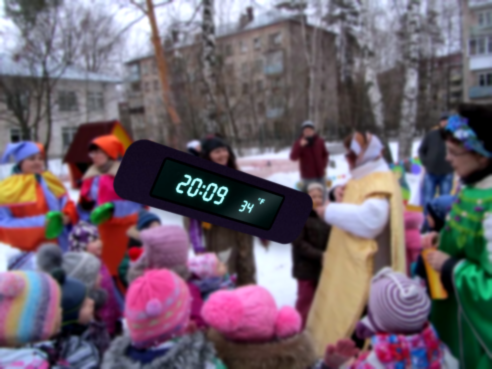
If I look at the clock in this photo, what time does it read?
20:09
